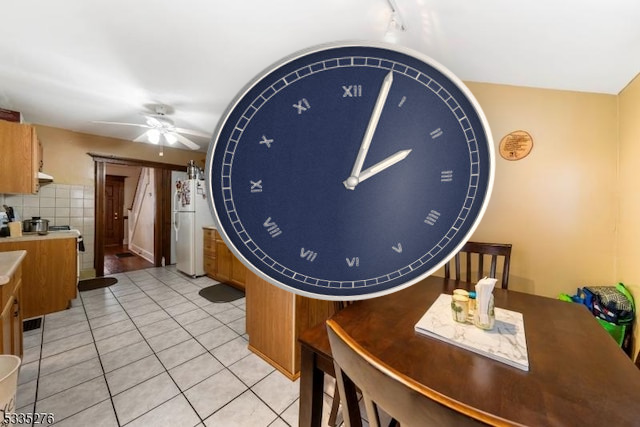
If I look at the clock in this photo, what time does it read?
2:03
